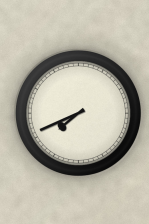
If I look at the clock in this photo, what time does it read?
7:41
